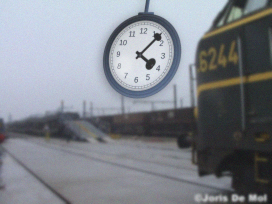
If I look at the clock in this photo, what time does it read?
4:07
